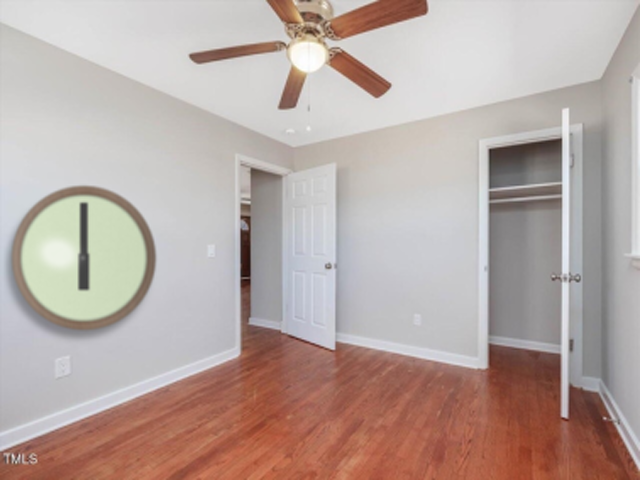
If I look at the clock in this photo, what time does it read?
6:00
